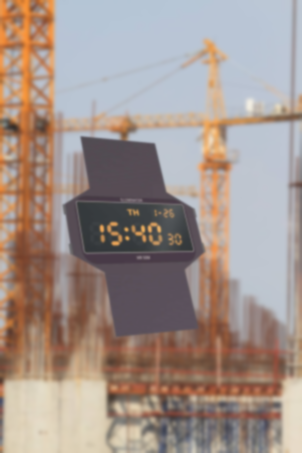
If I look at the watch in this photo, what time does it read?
15:40:30
